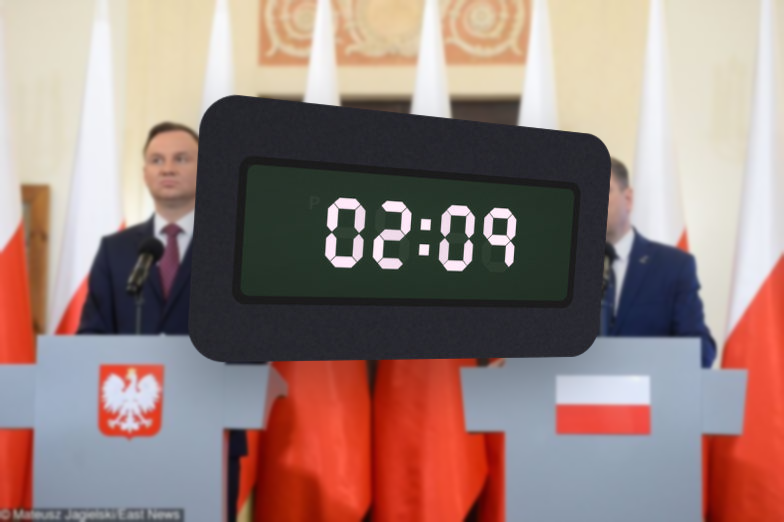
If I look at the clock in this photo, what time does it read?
2:09
